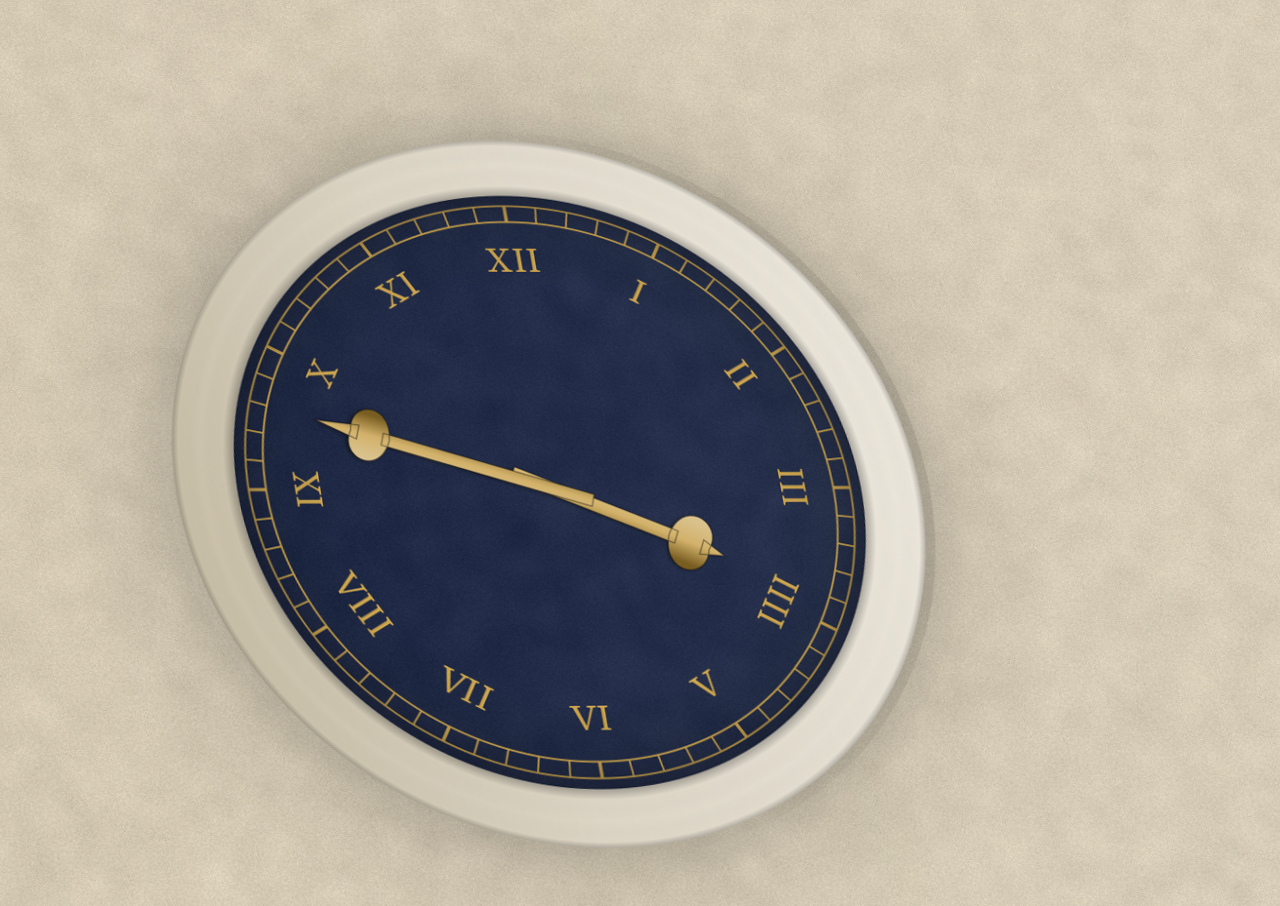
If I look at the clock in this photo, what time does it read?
3:48
